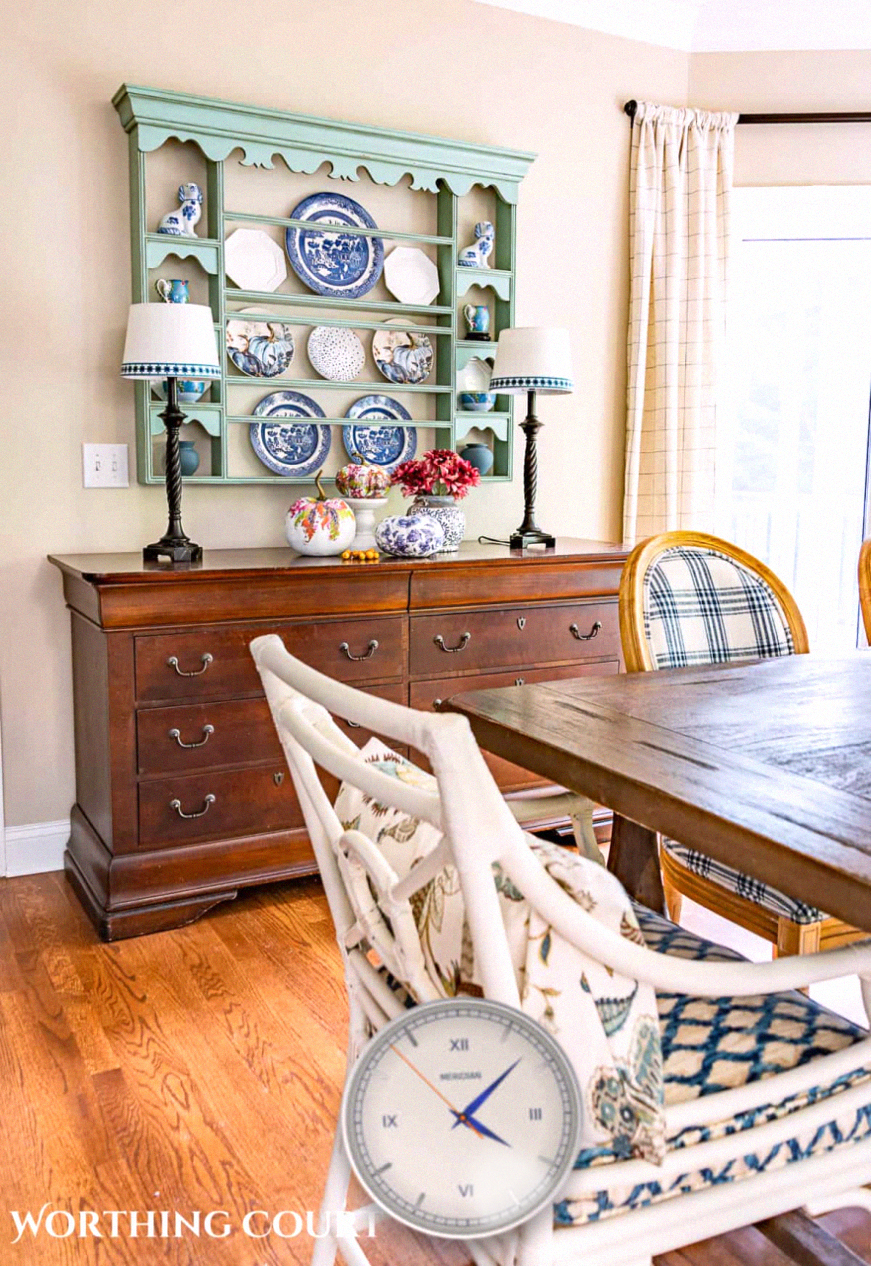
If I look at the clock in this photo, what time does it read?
4:07:53
